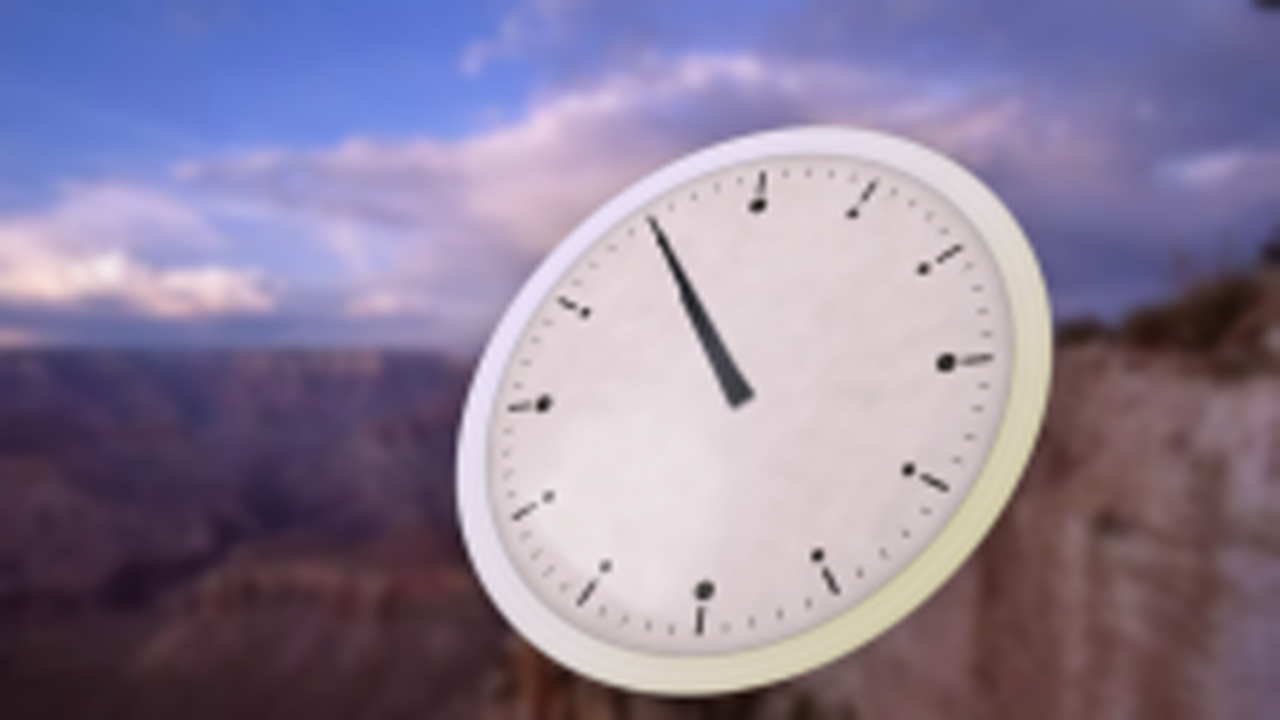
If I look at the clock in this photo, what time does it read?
10:55
